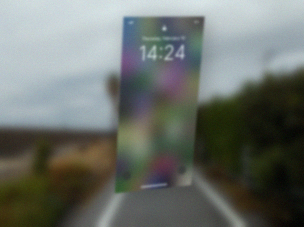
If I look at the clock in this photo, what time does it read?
14:24
